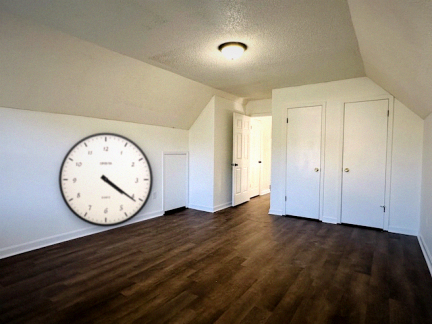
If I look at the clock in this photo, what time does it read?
4:21
